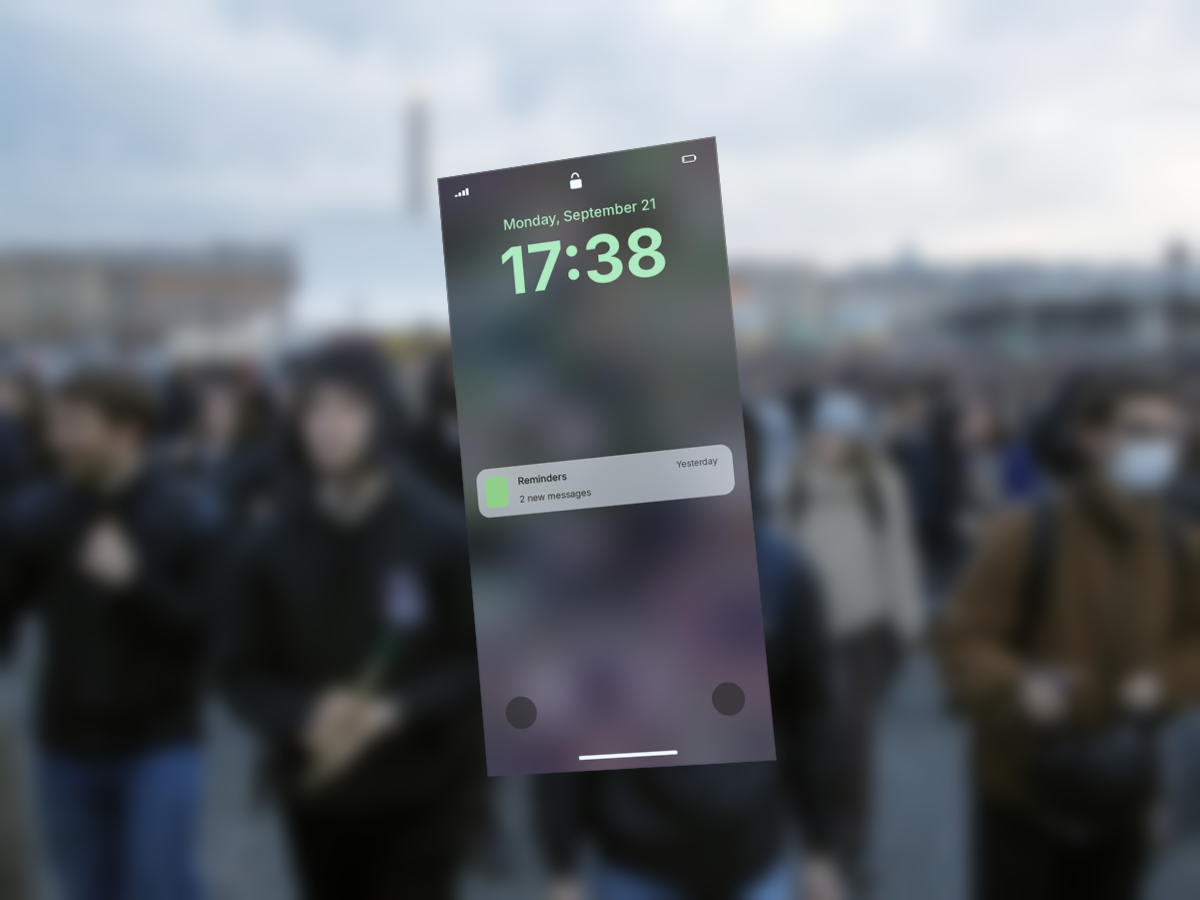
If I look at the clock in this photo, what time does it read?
17:38
